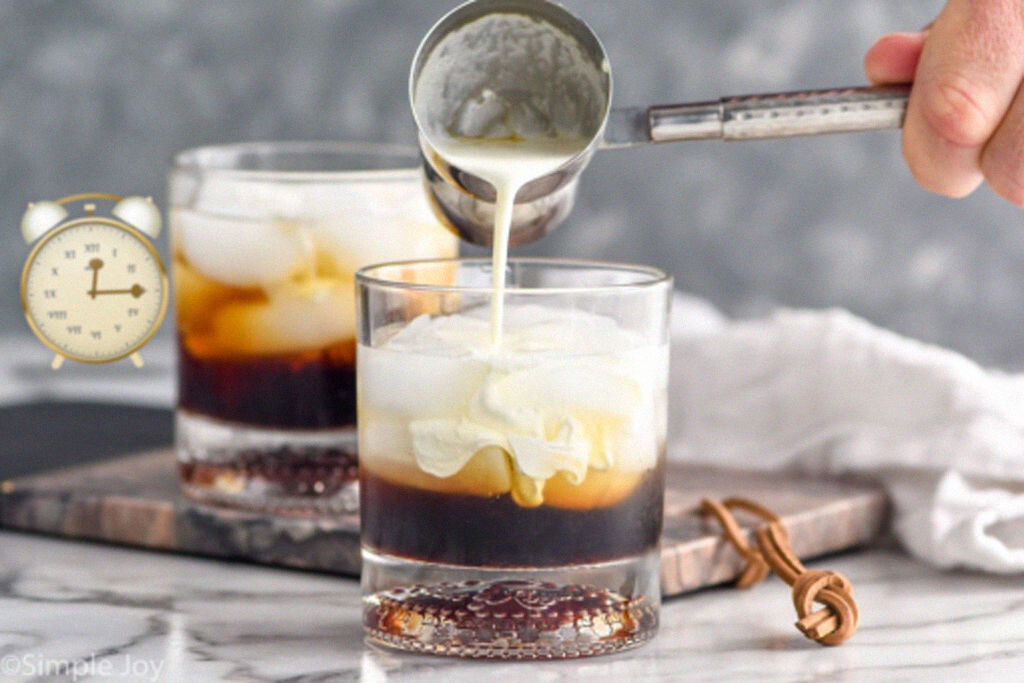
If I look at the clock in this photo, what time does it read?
12:15
